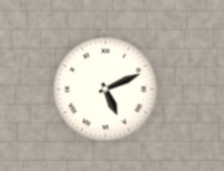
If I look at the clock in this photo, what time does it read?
5:11
